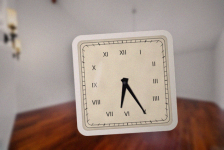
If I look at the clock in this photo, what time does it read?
6:25
